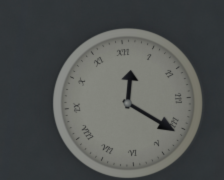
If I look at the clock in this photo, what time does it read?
12:21
